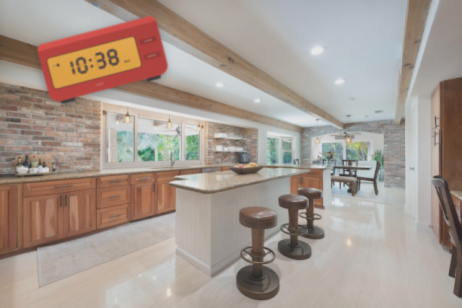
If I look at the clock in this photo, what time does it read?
10:38
